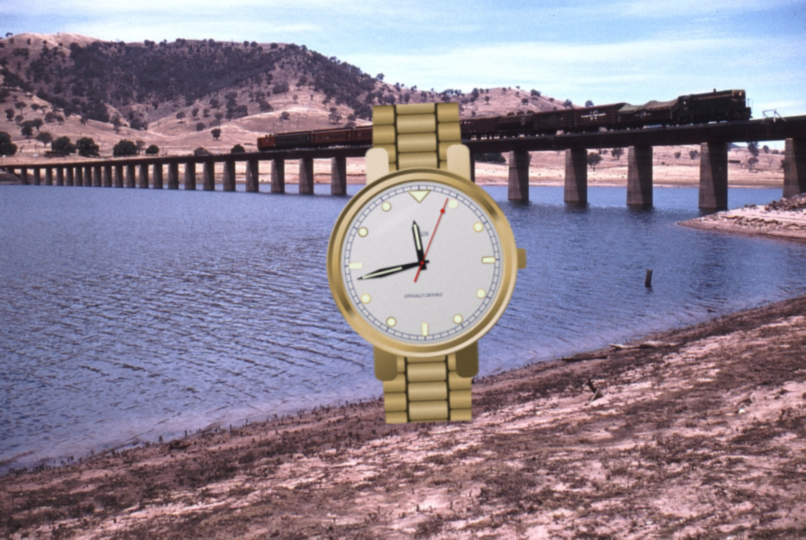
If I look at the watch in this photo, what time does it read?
11:43:04
